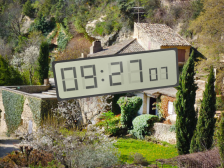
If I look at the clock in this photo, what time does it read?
9:27:07
